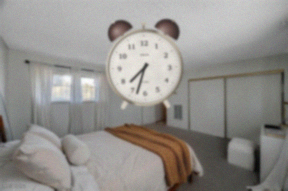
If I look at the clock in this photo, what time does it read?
7:33
